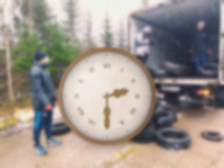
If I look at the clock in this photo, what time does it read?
2:30
